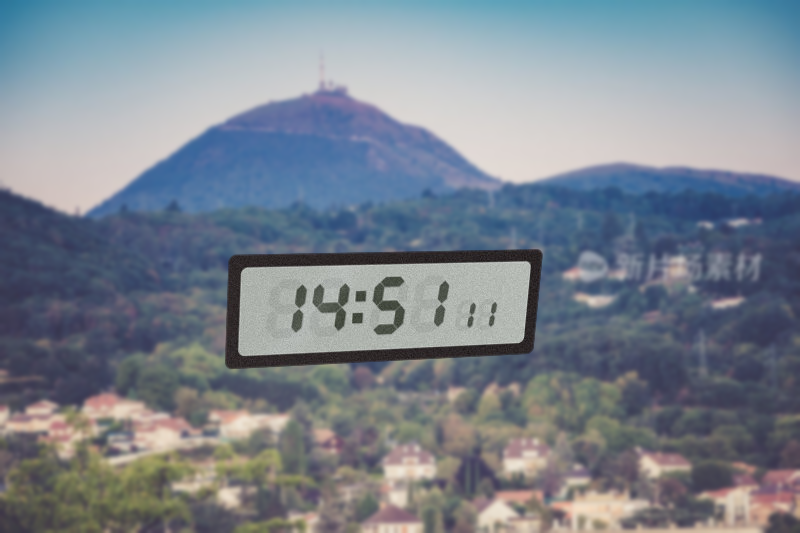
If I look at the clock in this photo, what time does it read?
14:51:11
